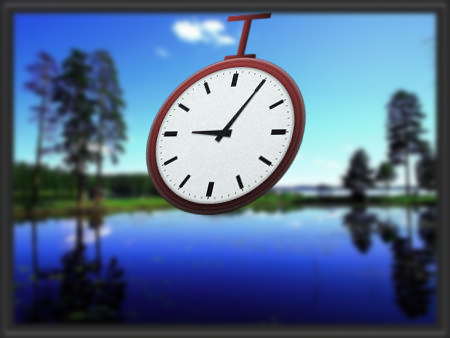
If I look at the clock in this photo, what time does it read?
9:05
